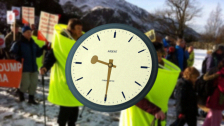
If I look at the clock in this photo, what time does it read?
9:30
